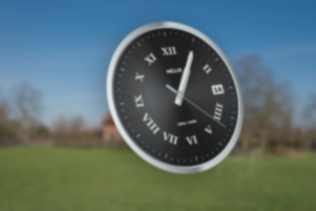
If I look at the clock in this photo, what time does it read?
1:05:22
